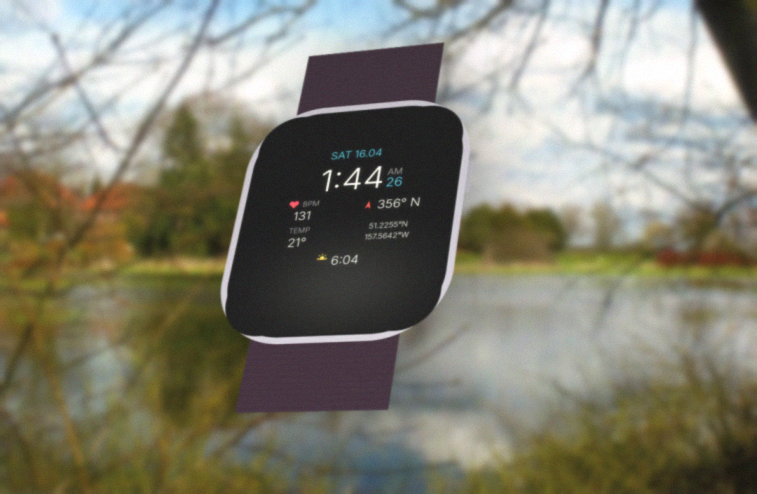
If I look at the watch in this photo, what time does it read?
1:44:26
